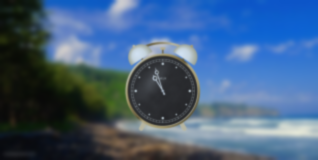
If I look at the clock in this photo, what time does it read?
10:57
